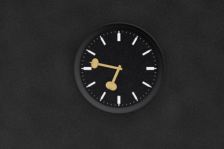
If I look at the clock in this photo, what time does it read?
6:47
